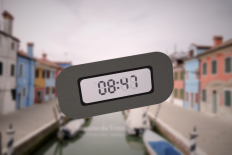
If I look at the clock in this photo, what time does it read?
8:47
